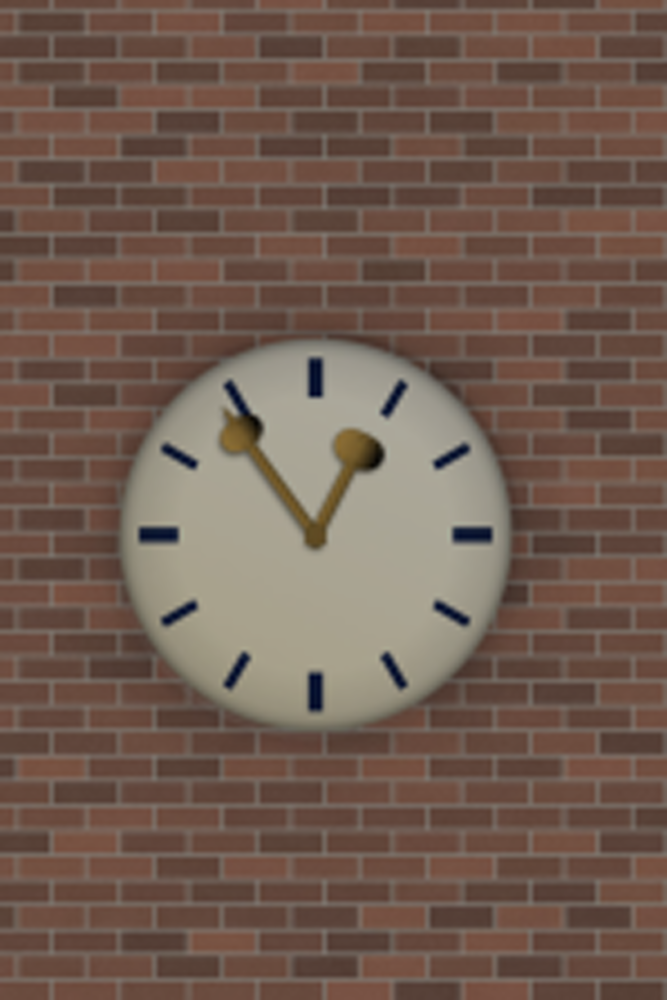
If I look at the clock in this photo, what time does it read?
12:54
